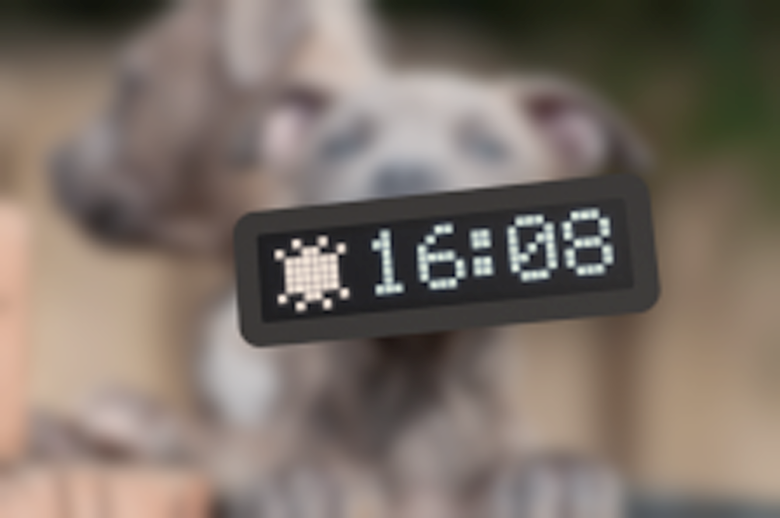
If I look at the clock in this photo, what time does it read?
16:08
